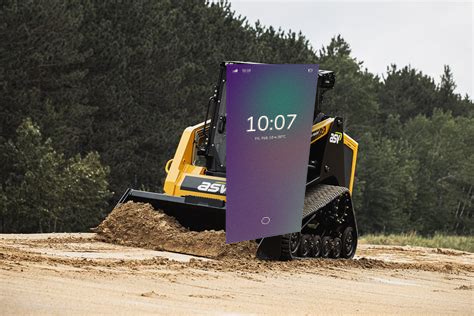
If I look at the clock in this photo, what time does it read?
10:07
